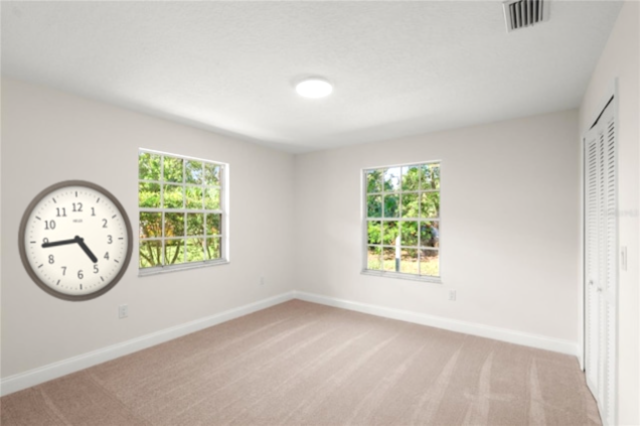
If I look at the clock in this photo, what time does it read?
4:44
